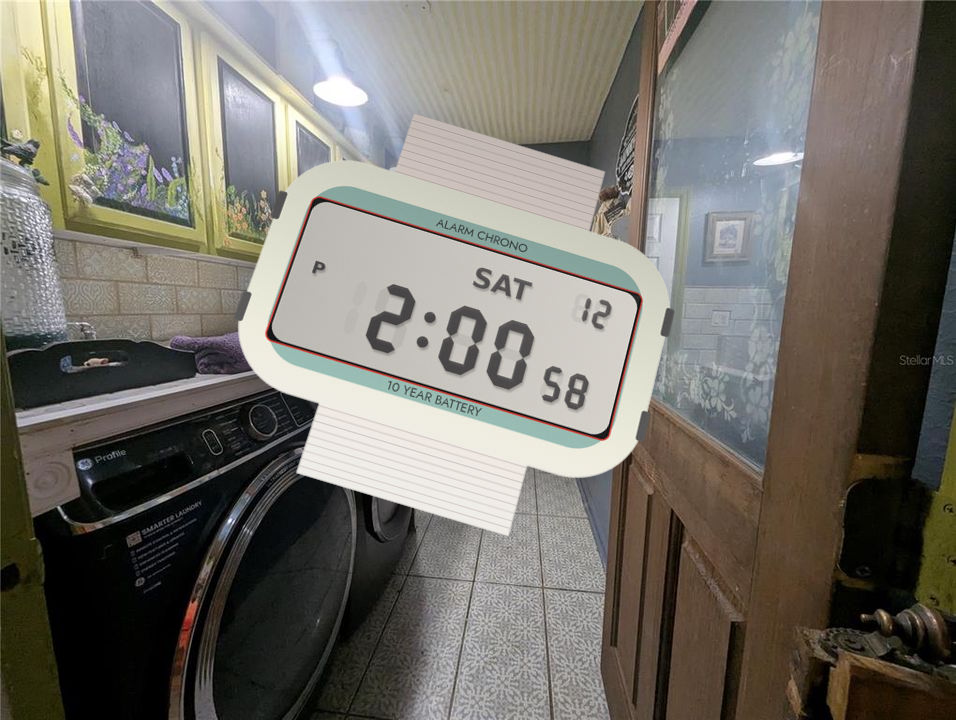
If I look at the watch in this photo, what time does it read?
2:00:58
